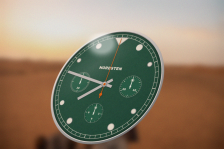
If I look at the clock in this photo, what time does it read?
7:47
